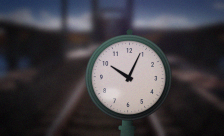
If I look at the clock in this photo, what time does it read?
10:04
